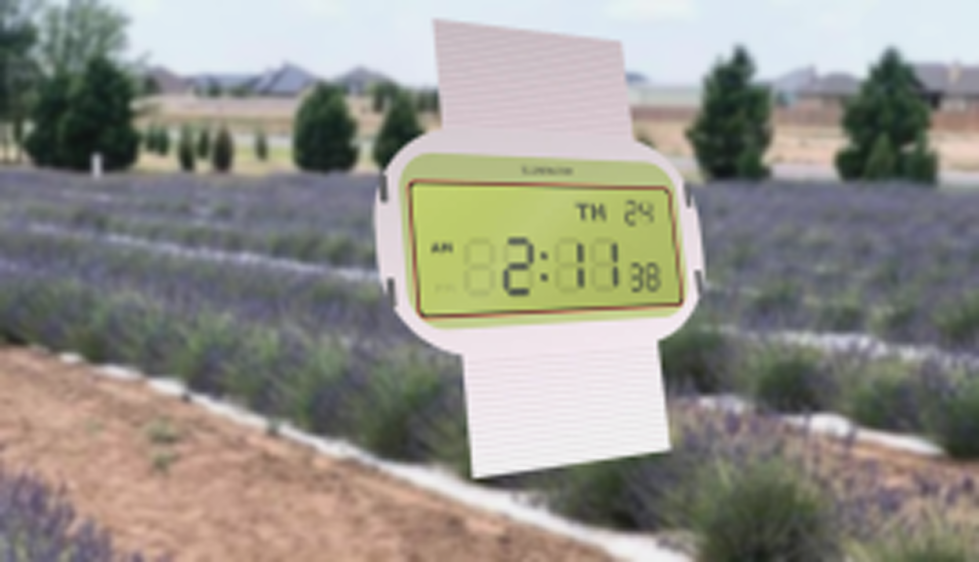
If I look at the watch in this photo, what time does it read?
2:11:38
